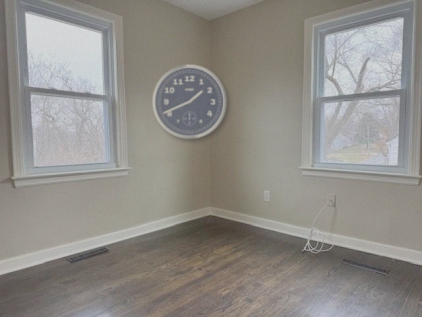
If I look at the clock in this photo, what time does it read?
1:41
